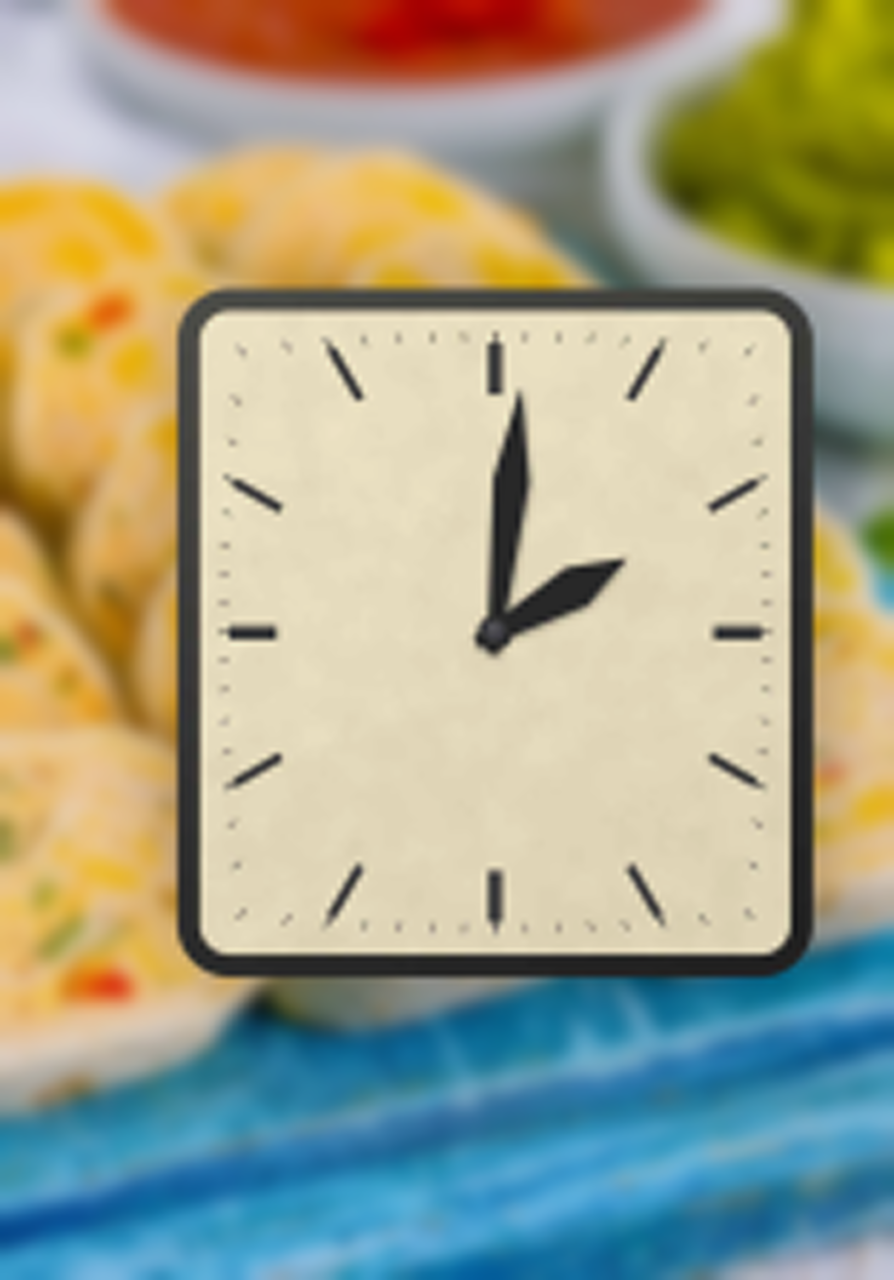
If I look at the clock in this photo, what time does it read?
2:01
